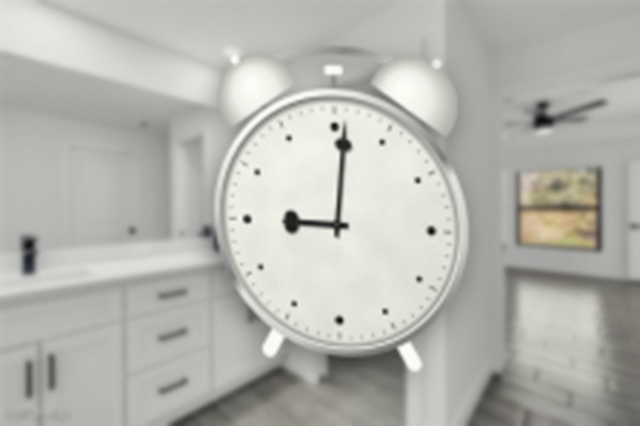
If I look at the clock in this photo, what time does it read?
9:01
